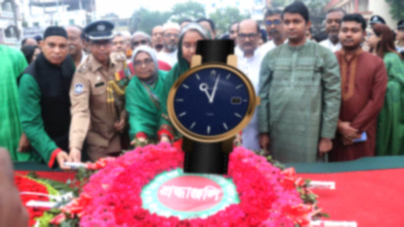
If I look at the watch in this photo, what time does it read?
11:02
